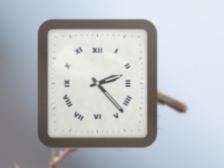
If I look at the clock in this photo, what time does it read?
2:23
